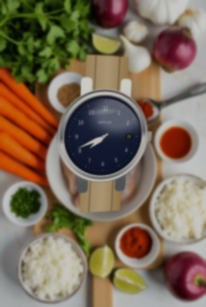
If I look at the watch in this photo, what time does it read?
7:41
